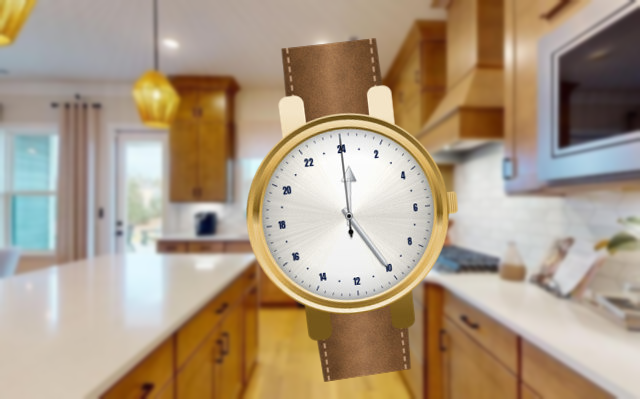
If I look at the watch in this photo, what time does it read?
0:25:00
